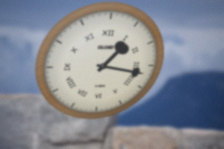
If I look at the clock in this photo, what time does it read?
1:17
